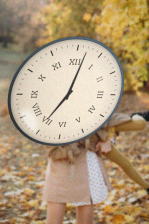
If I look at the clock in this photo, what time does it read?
7:02
